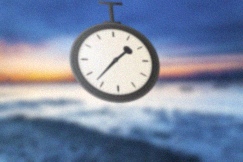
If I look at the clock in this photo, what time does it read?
1:37
